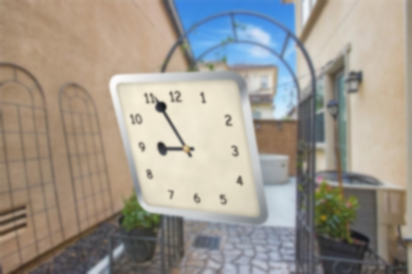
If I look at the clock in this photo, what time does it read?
8:56
